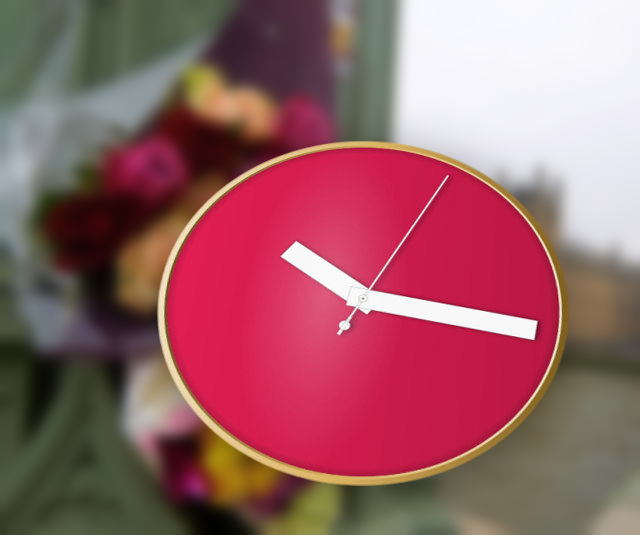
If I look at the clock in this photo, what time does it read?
10:17:05
